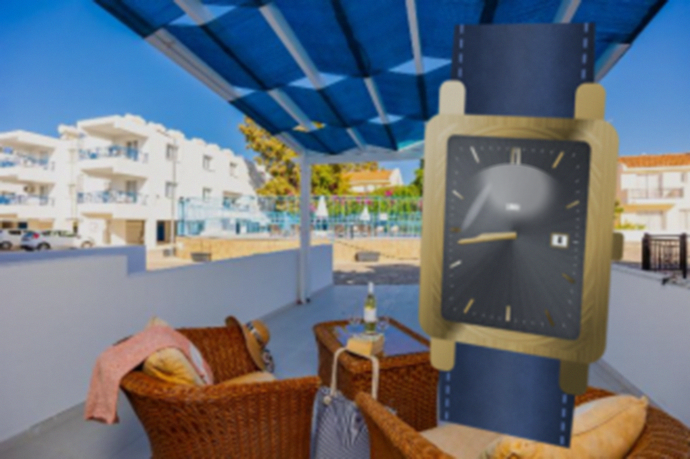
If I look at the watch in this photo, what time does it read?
8:43
